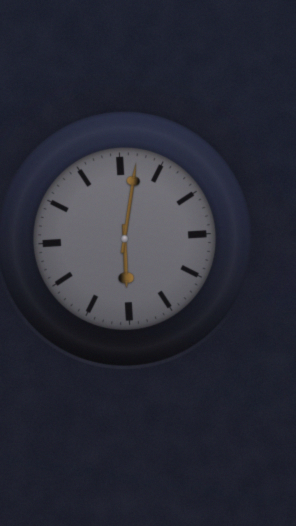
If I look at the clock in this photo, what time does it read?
6:02
